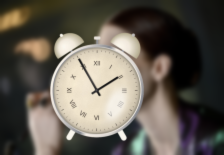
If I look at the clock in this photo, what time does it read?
1:55
